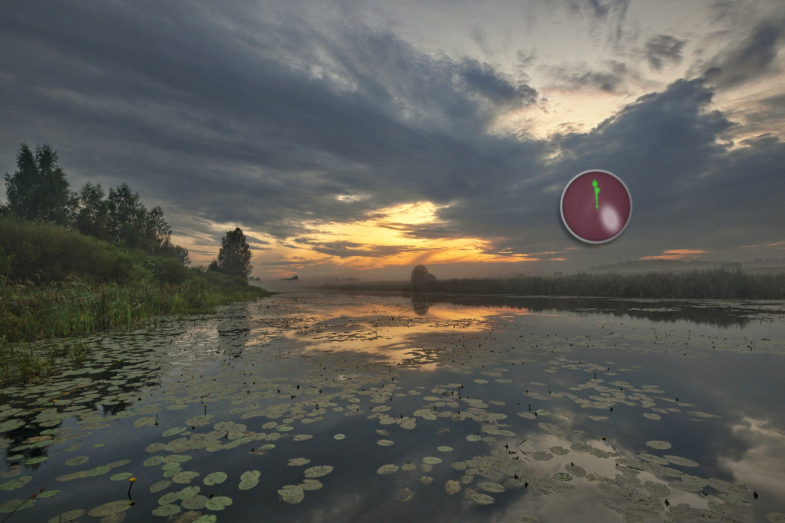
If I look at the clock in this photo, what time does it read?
11:59
